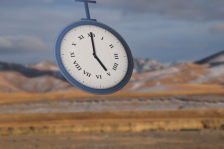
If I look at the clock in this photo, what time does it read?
5:00
